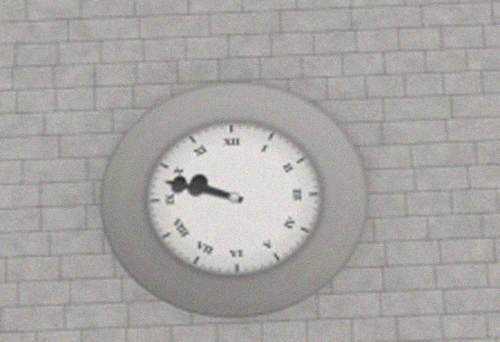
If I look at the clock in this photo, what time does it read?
9:48
